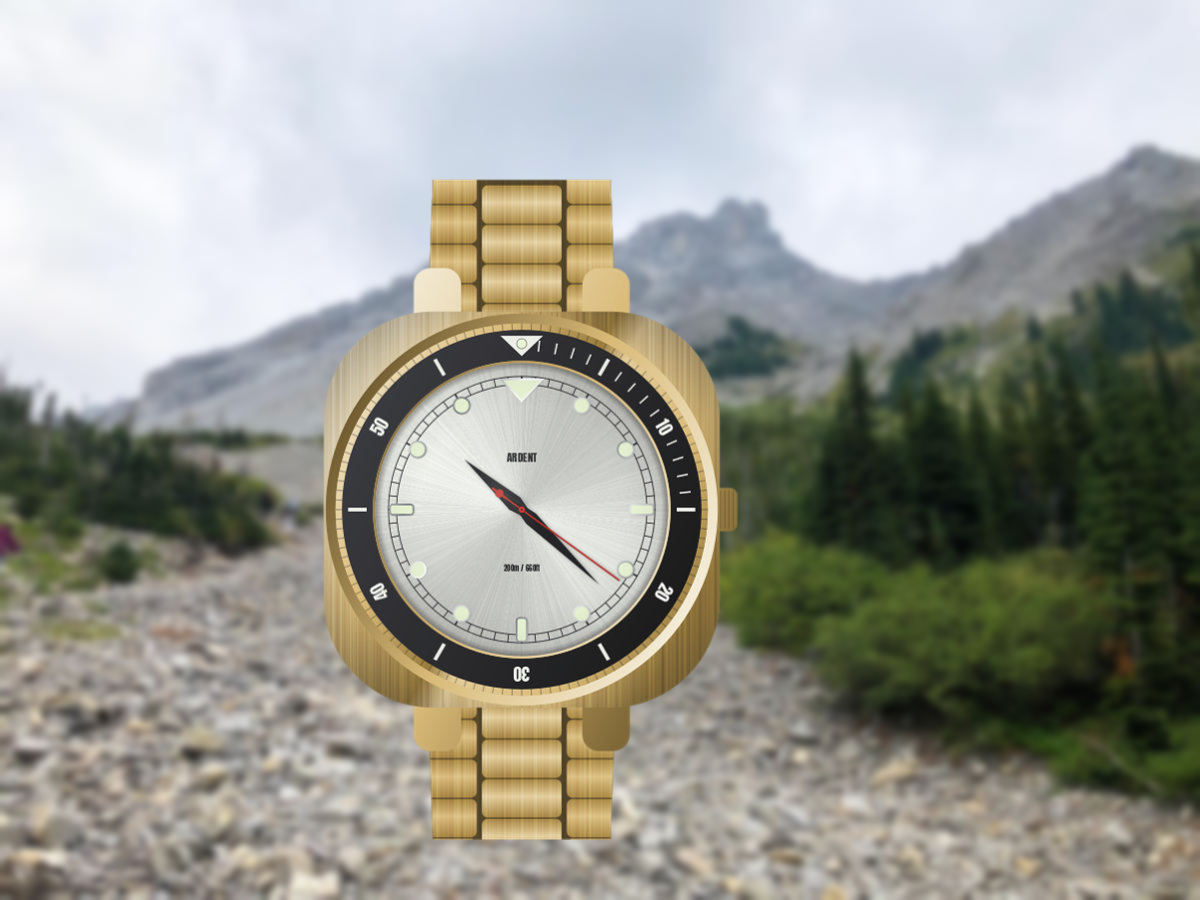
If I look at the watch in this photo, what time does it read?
10:22:21
